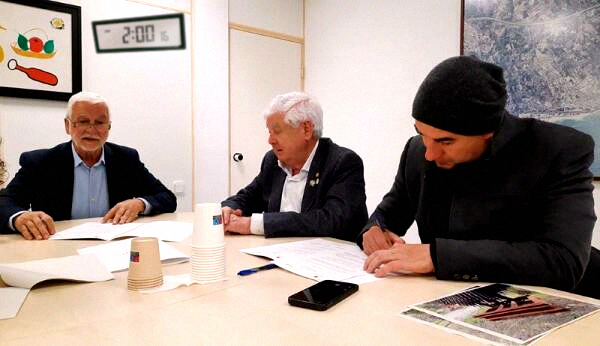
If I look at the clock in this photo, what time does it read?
2:00
